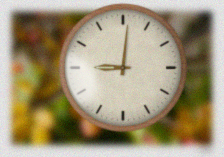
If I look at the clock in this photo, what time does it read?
9:01
